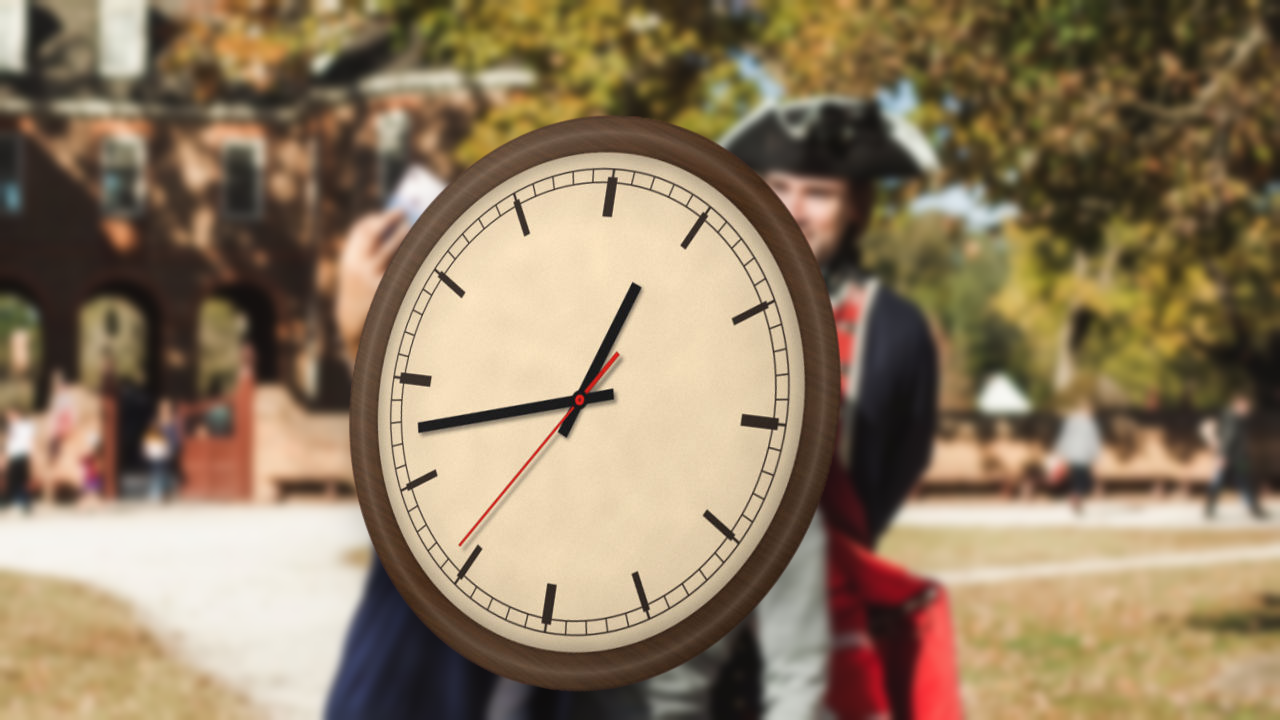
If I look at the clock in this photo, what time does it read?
12:42:36
